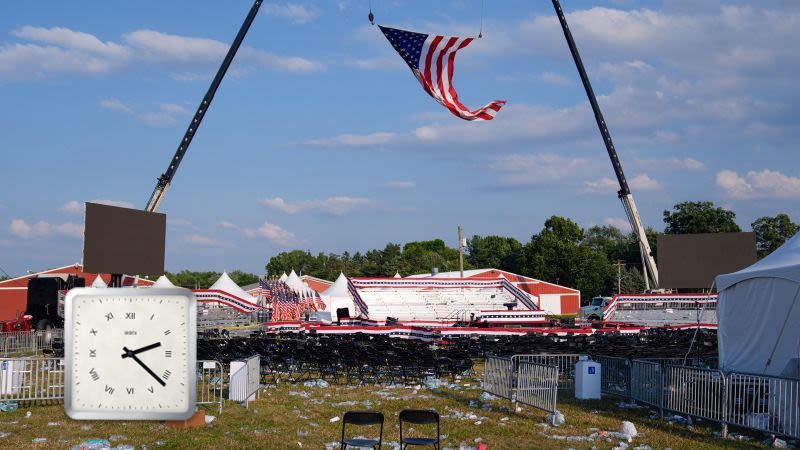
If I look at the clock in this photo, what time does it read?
2:22
